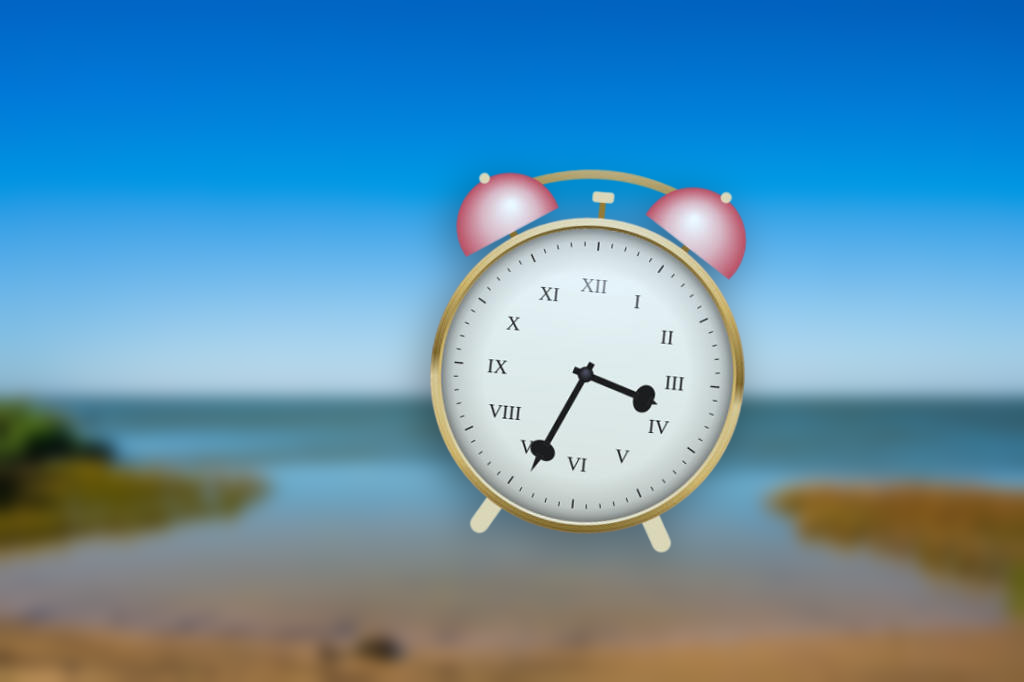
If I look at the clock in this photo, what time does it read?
3:34
